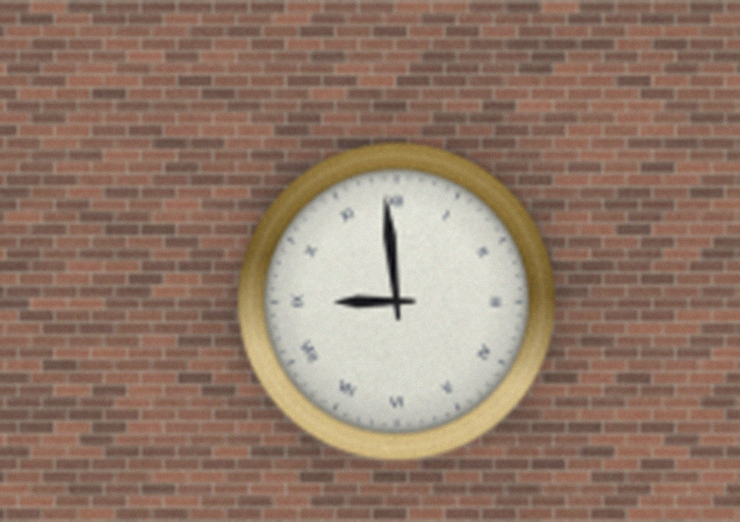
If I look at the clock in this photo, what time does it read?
8:59
